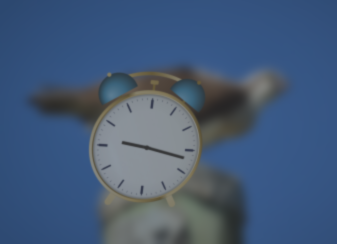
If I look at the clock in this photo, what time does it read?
9:17
